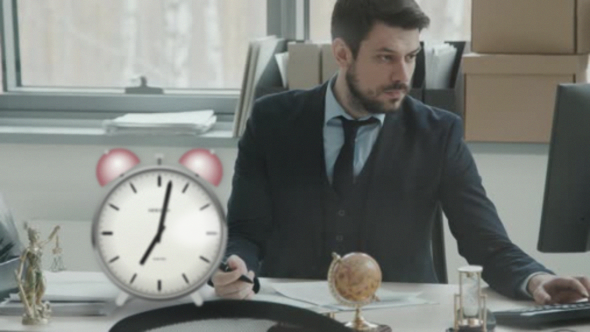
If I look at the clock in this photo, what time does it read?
7:02
